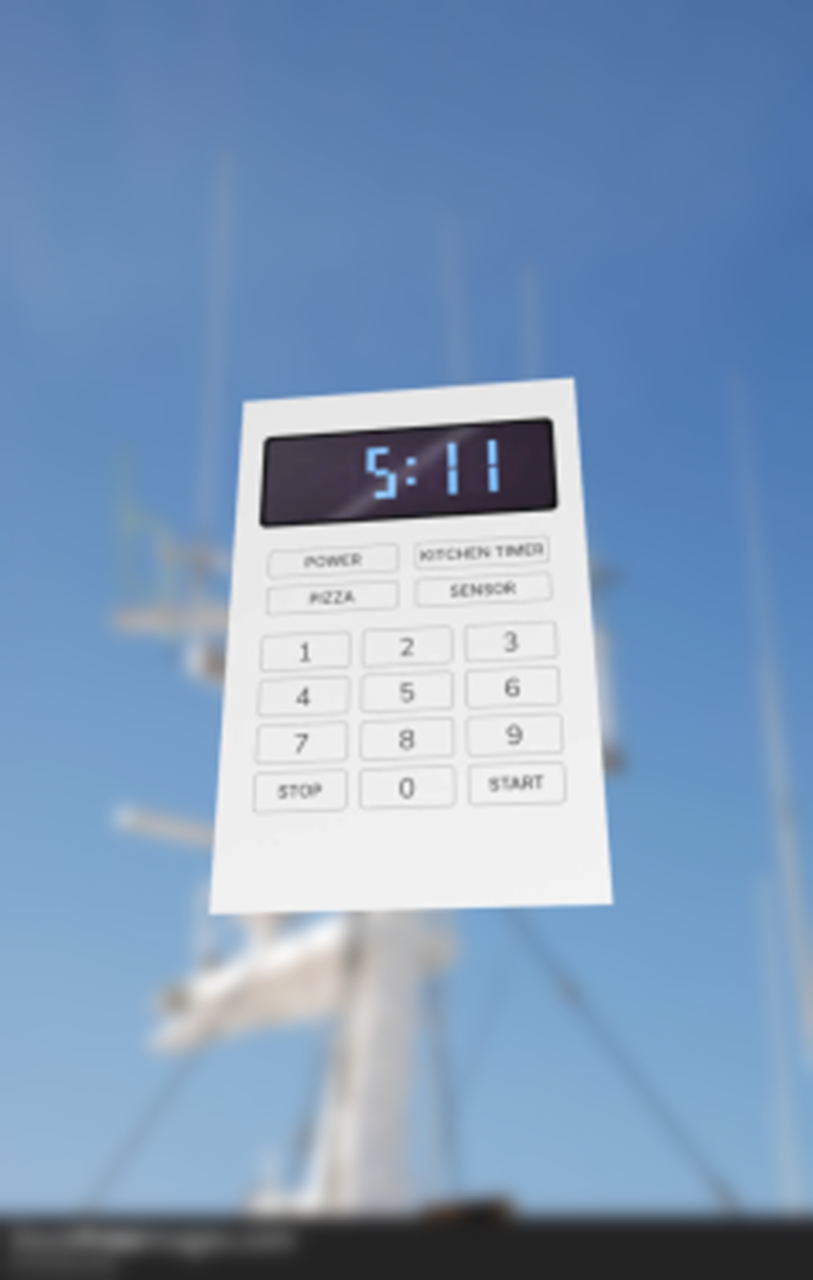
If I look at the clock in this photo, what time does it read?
5:11
